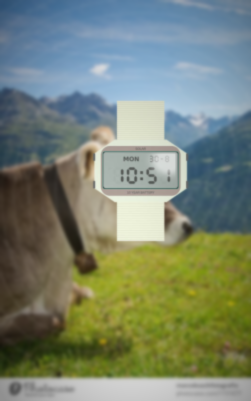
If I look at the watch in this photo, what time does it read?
10:51
